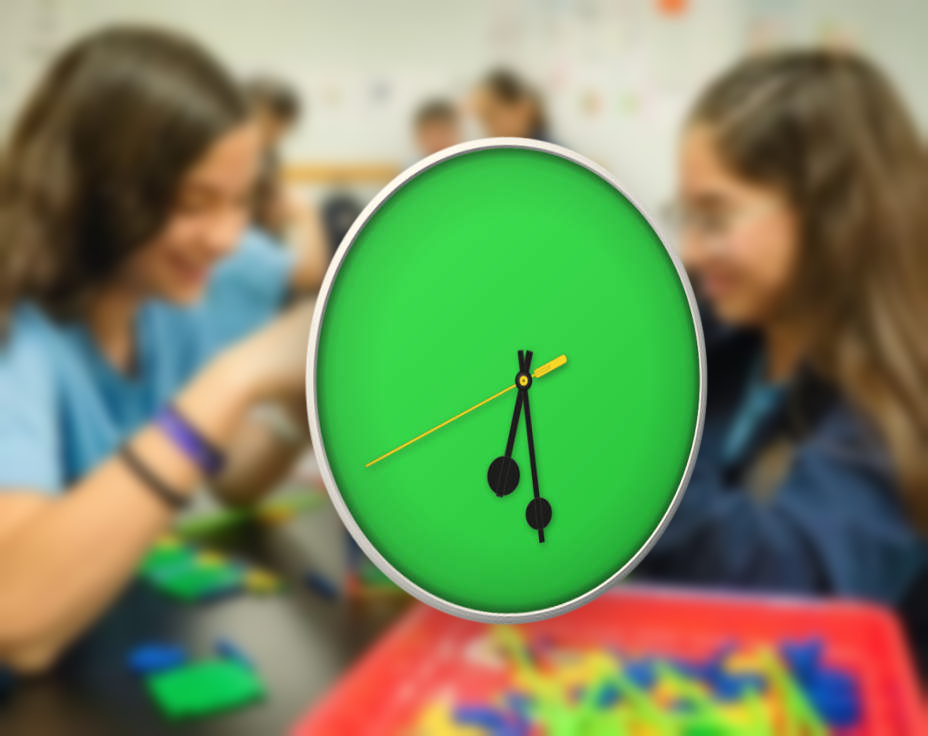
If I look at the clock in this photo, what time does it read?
6:28:41
